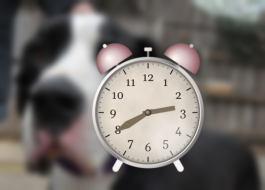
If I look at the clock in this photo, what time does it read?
2:40
